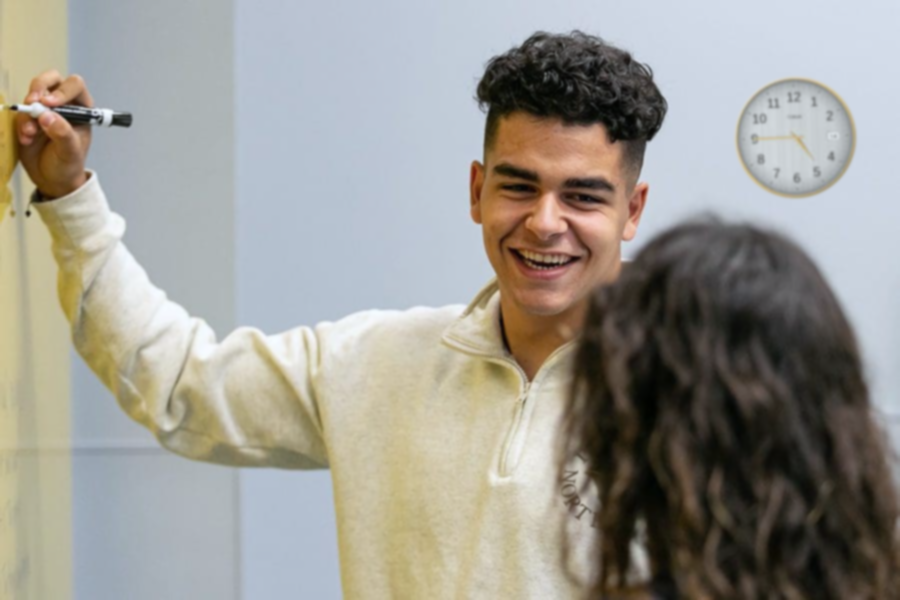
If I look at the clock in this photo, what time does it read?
4:45
